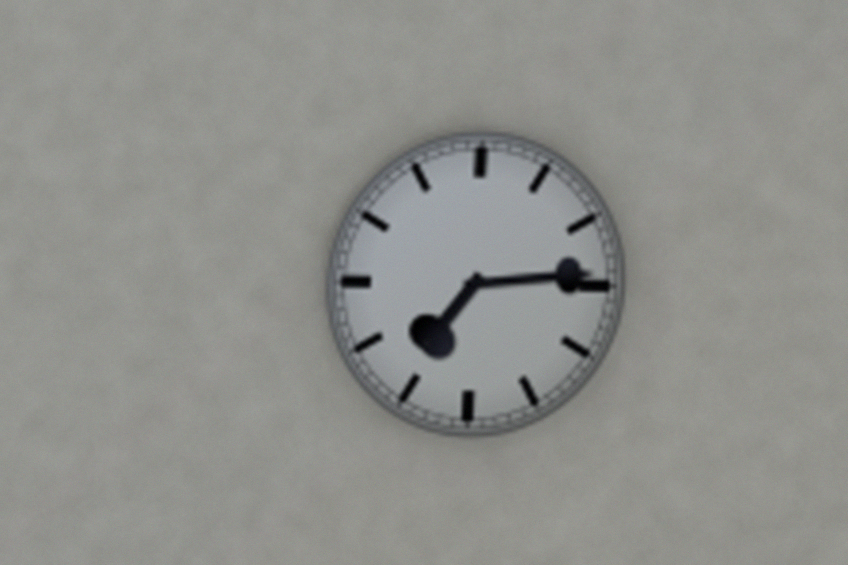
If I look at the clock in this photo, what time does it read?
7:14
